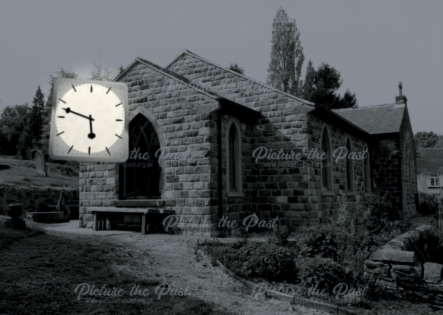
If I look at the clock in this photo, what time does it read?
5:48
